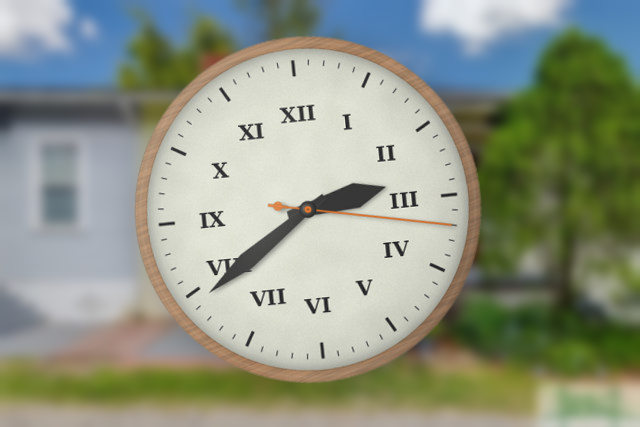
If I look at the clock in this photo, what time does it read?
2:39:17
